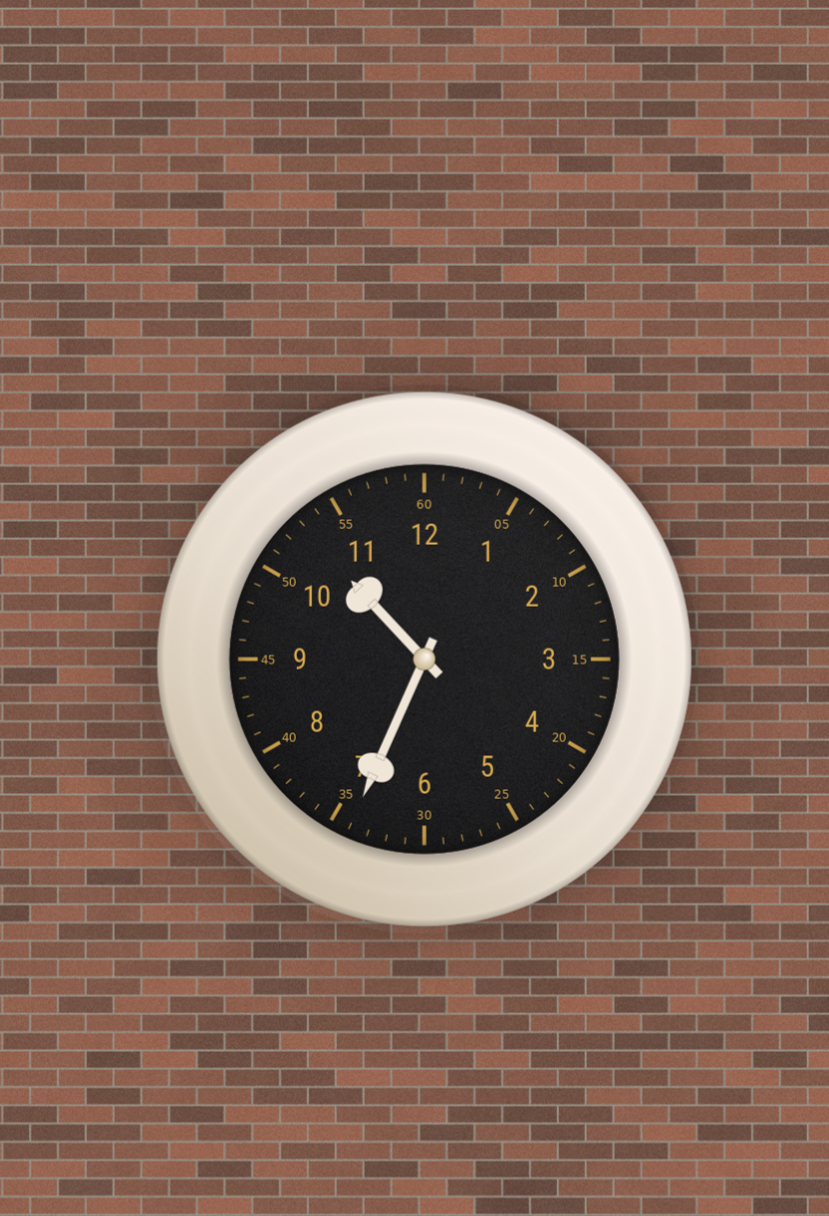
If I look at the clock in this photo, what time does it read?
10:34
